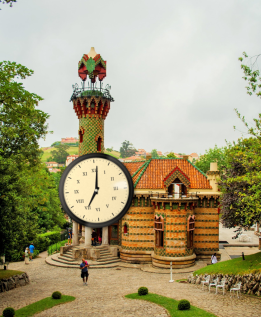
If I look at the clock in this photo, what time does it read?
7:01
